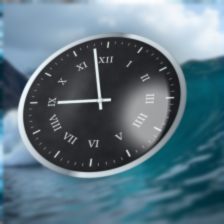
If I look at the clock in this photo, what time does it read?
8:58
